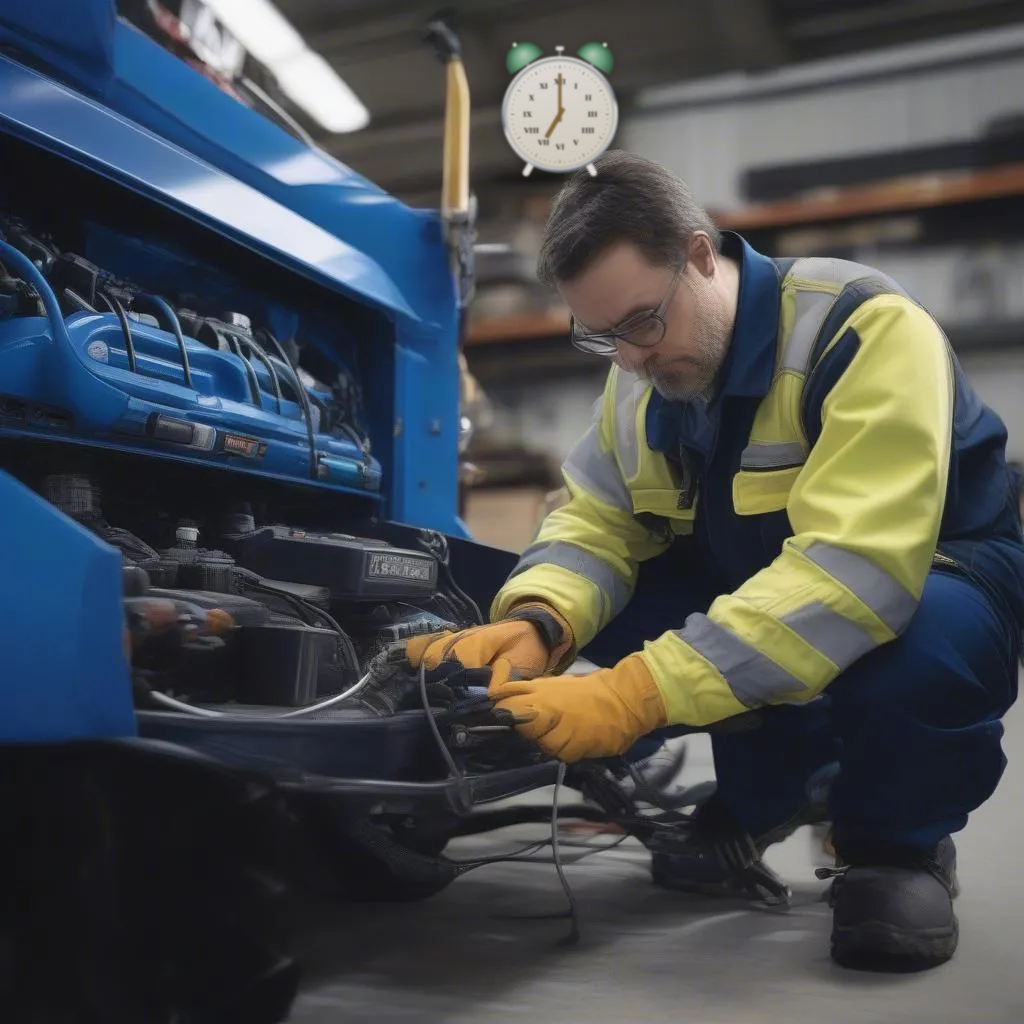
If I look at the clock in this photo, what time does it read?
7:00
